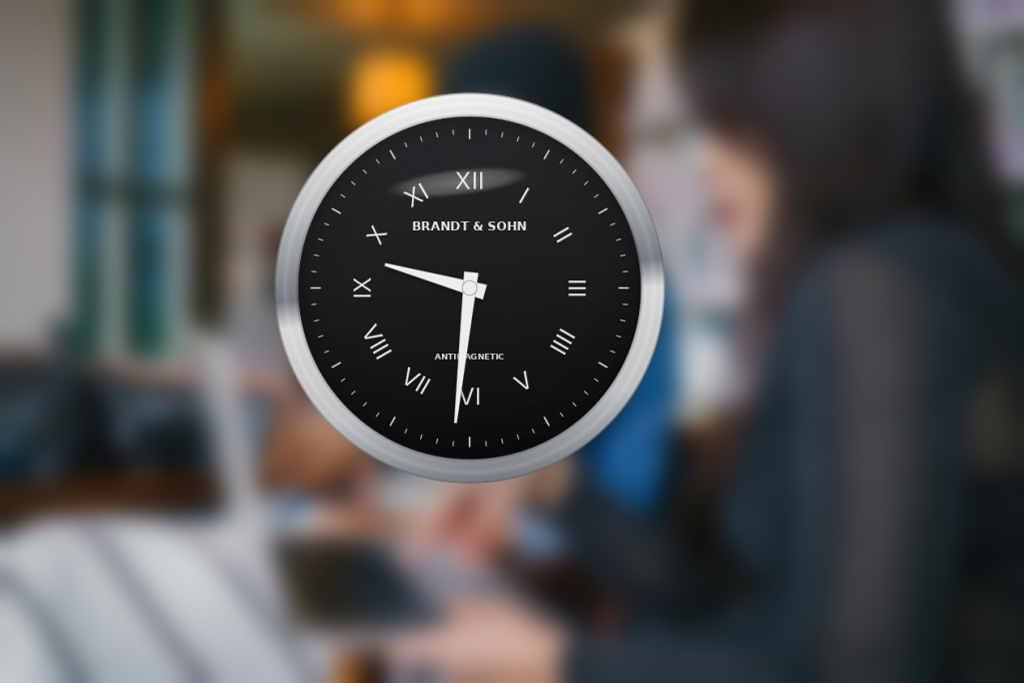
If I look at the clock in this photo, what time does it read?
9:31
